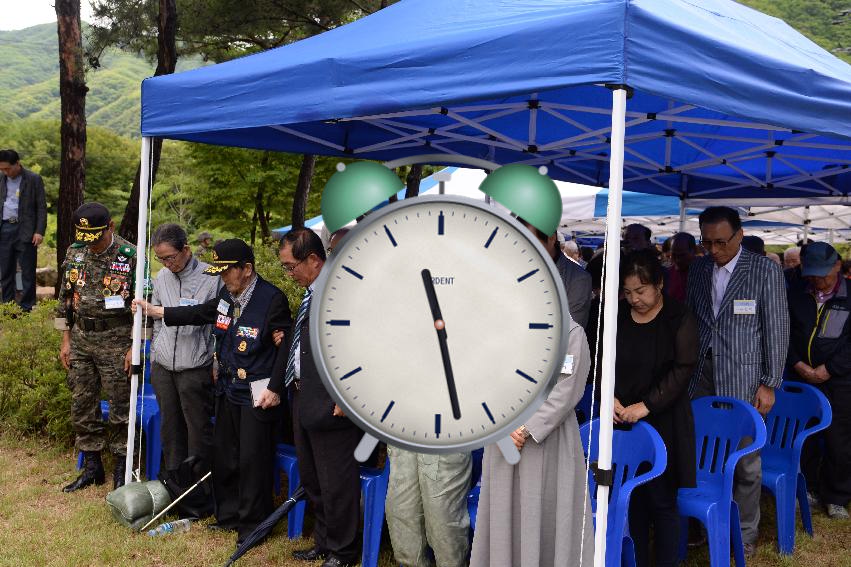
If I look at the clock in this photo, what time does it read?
11:28
